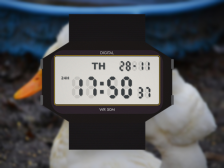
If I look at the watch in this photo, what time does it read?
17:50:37
